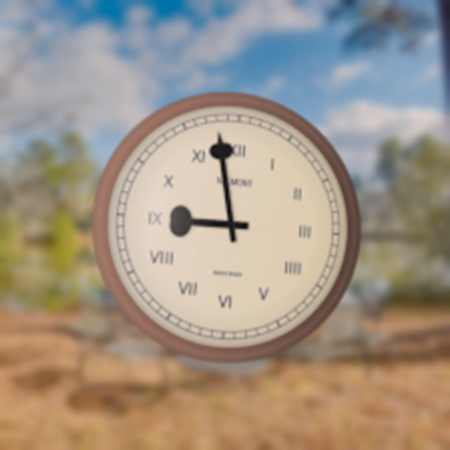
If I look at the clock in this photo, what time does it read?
8:58
